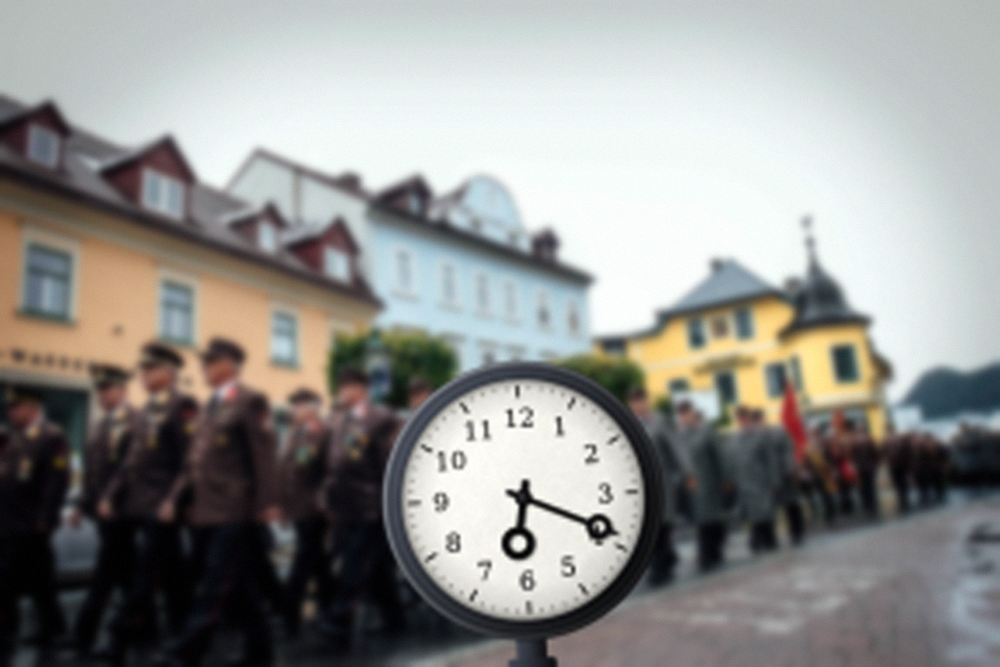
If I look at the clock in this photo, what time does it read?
6:19
